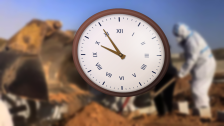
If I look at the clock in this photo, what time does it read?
9:55
